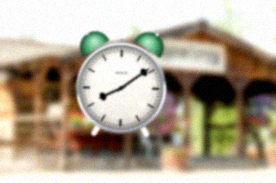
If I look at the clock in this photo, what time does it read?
8:09
